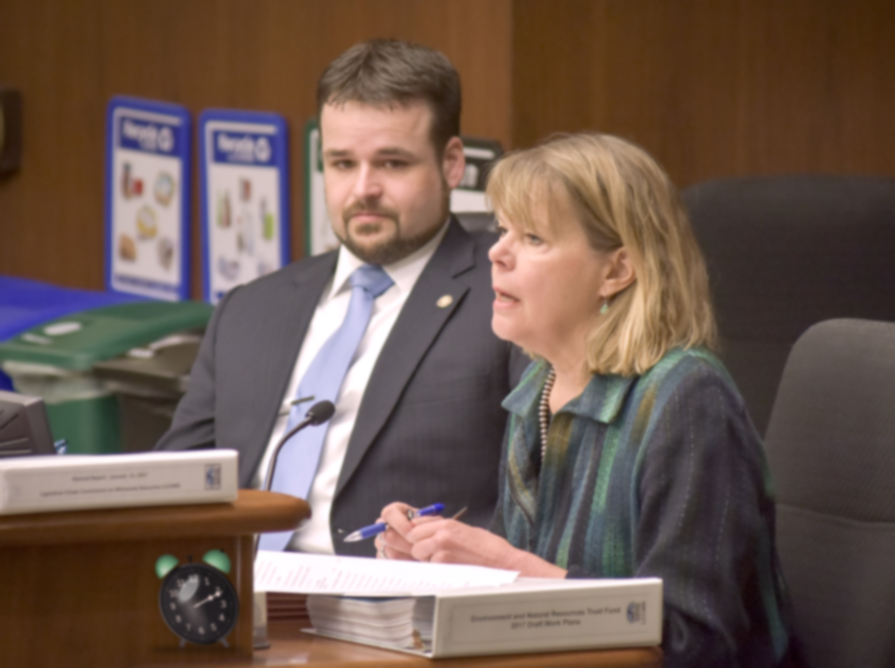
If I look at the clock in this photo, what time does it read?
2:11
